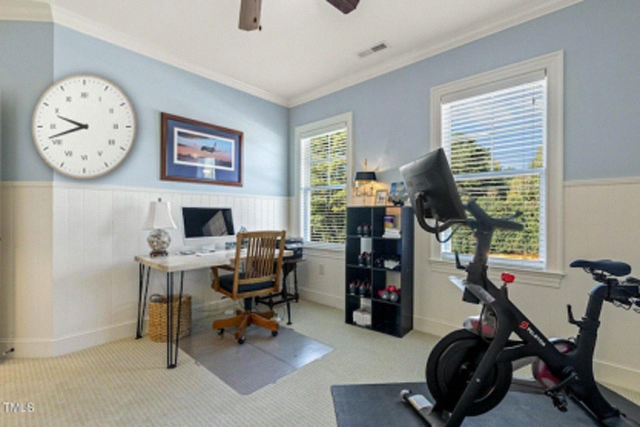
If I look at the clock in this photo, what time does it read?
9:42
